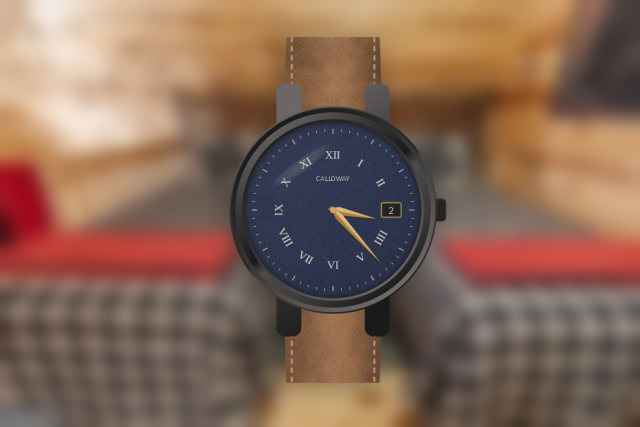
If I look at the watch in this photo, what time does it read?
3:23
